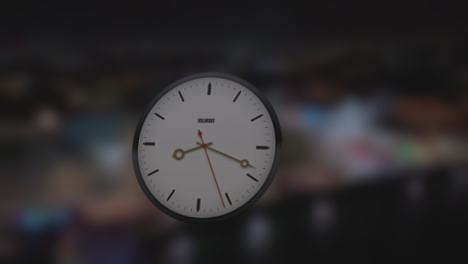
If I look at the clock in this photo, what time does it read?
8:18:26
